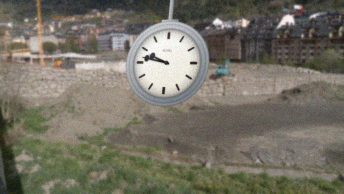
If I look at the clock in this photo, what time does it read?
9:47
